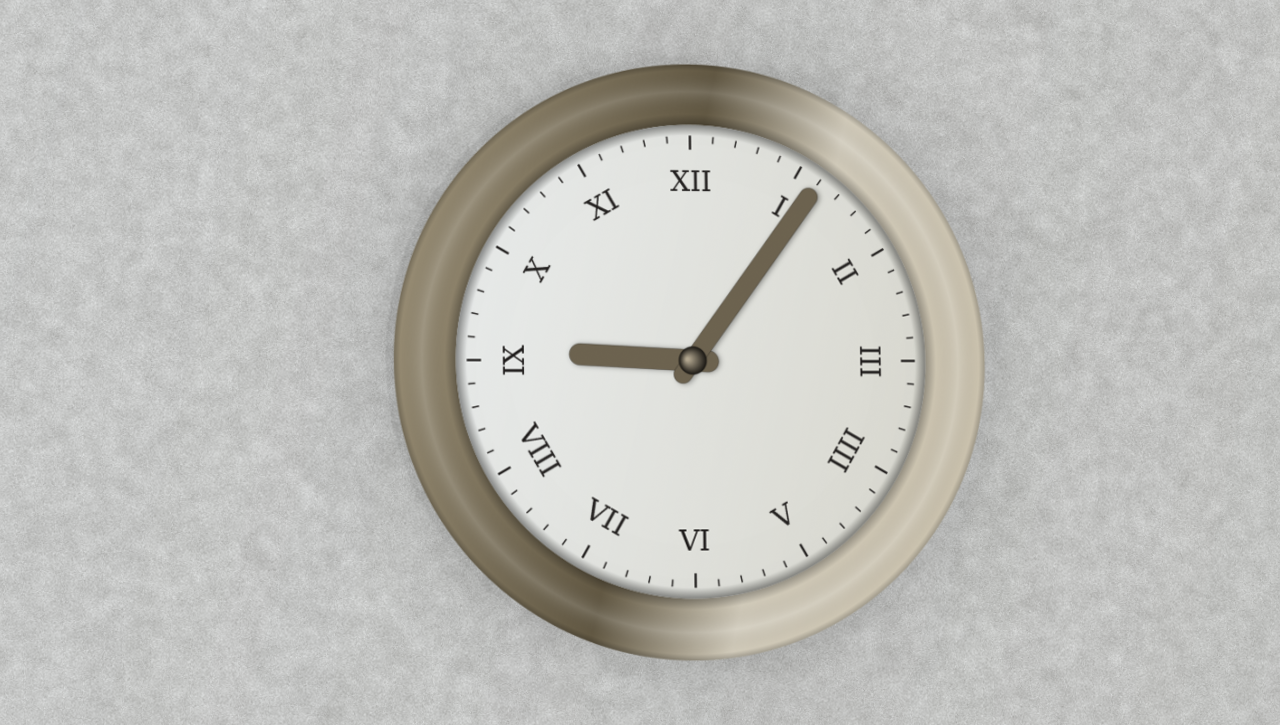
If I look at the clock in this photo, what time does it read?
9:06
